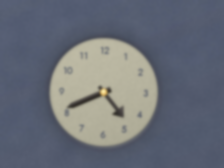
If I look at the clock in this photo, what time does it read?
4:41
